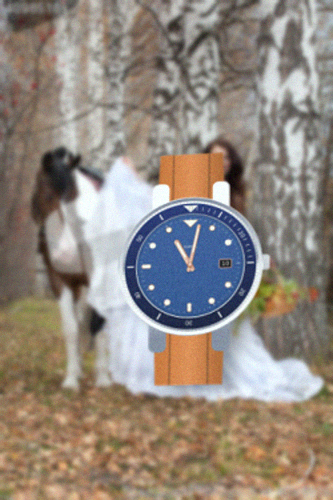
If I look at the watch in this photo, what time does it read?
11:02
